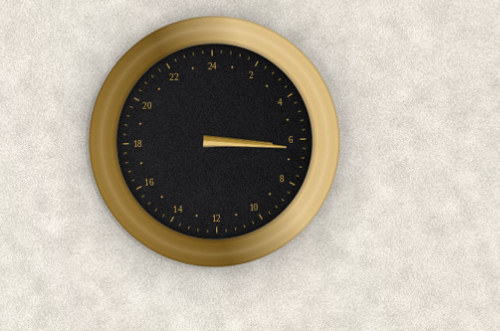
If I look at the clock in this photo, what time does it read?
6:16
